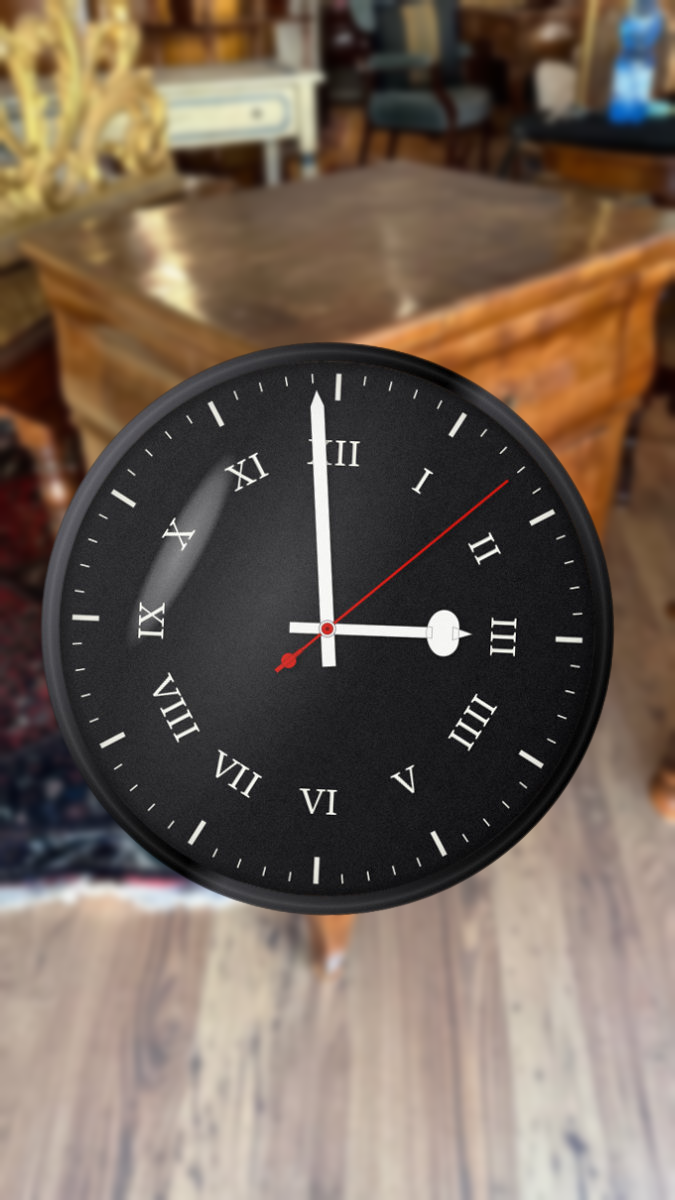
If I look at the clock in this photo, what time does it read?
2:59:08
